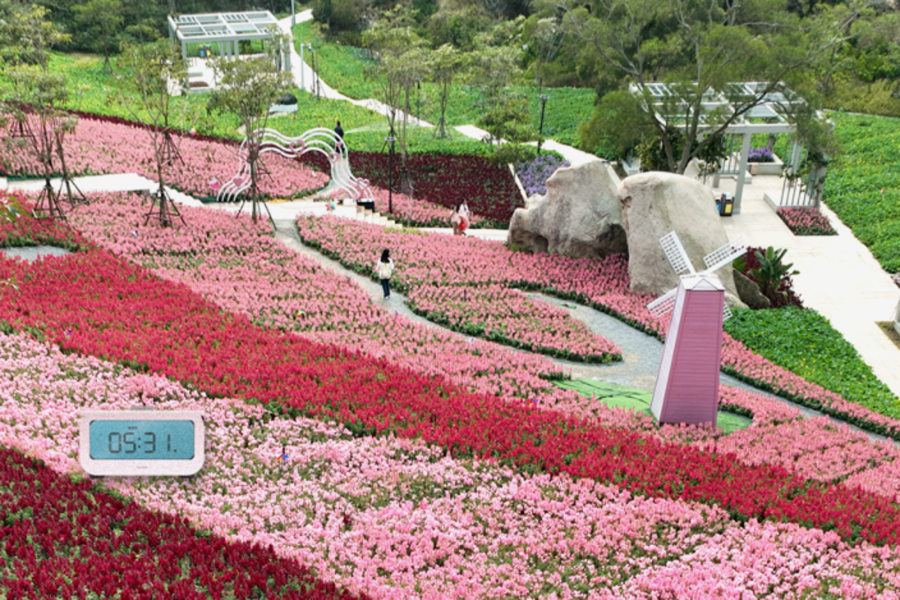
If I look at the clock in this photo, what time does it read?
5:31
